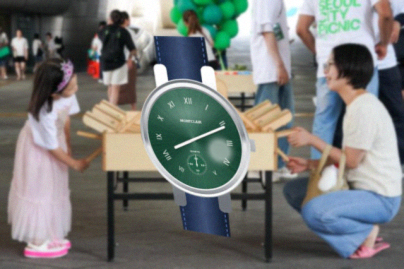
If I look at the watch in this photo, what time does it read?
8:11
